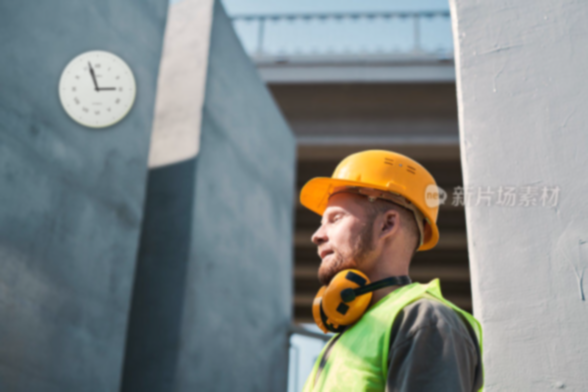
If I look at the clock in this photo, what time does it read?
2:57
